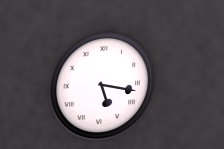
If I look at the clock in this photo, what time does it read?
5:17
